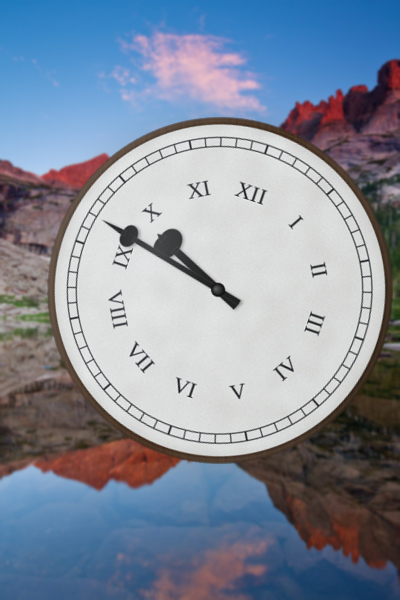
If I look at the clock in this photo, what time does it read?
9:47
